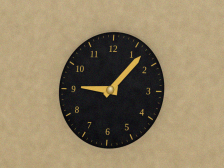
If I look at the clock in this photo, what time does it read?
9:07
